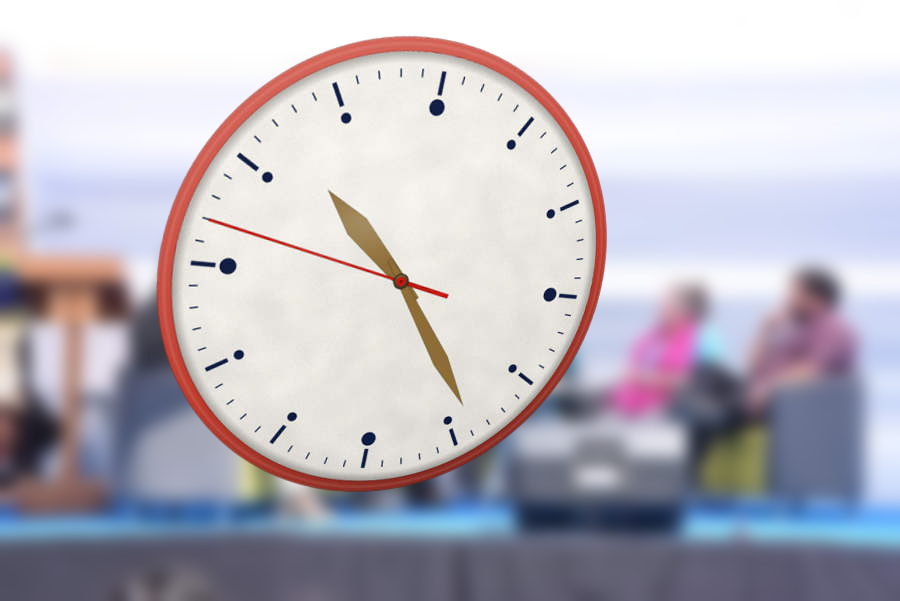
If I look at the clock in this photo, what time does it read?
10:23:47
